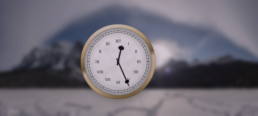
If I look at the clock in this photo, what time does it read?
12:26
